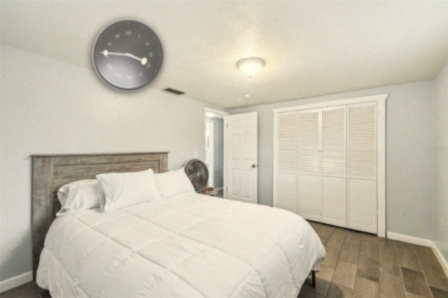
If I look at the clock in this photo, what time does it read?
3:46
